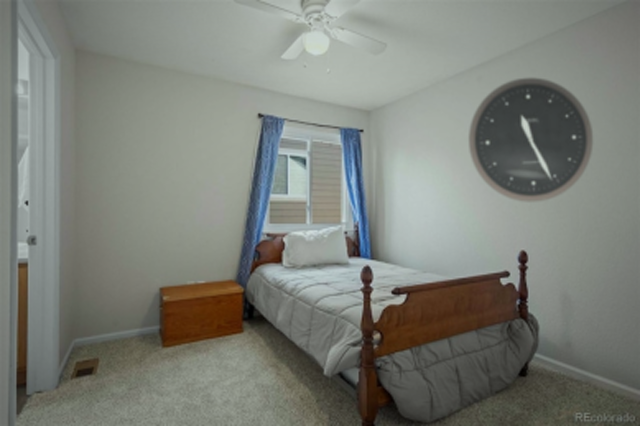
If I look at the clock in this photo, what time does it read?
11:26
